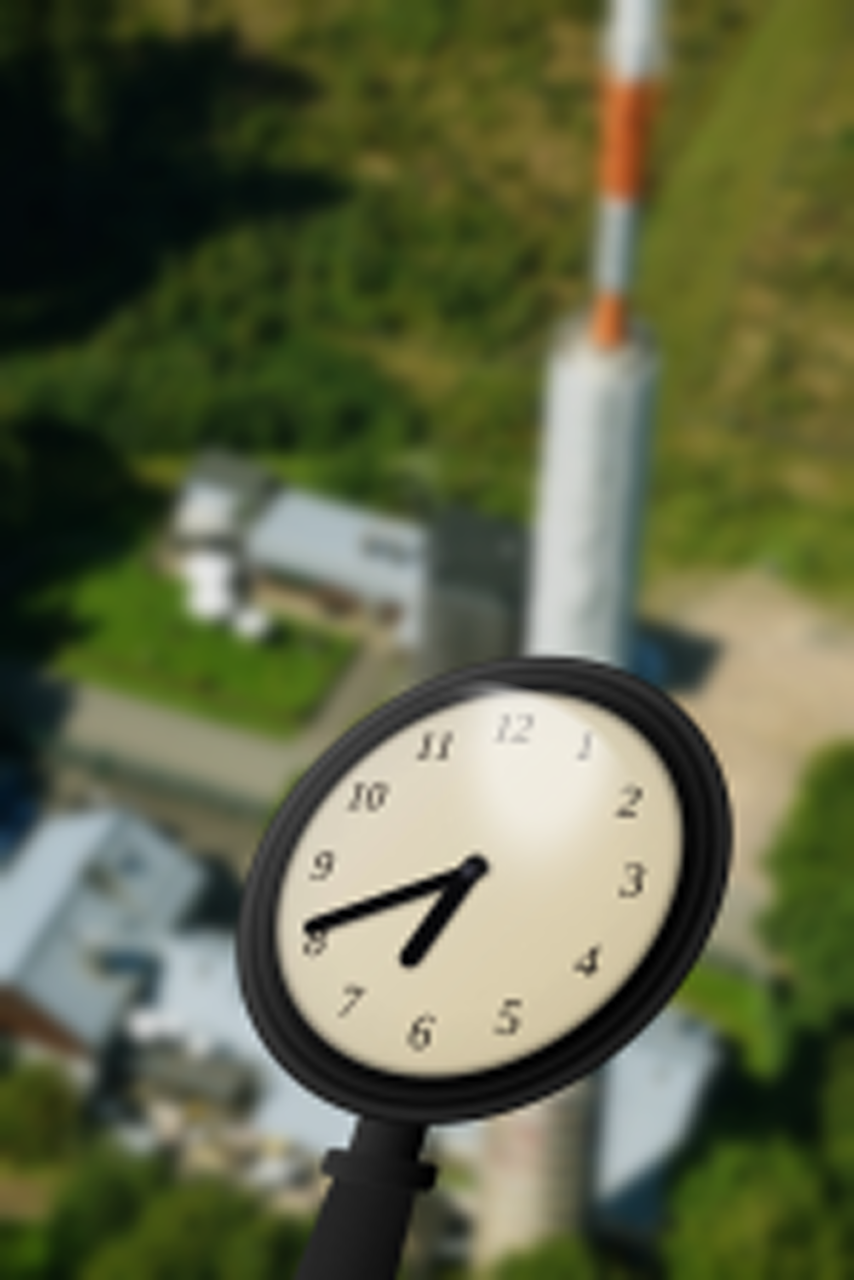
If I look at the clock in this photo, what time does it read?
6:41
